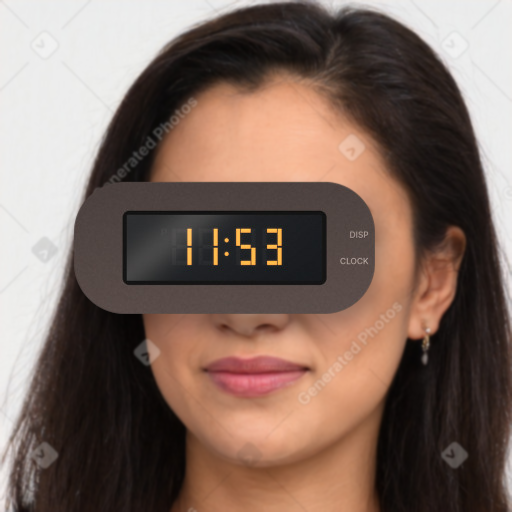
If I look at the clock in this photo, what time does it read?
11:53
